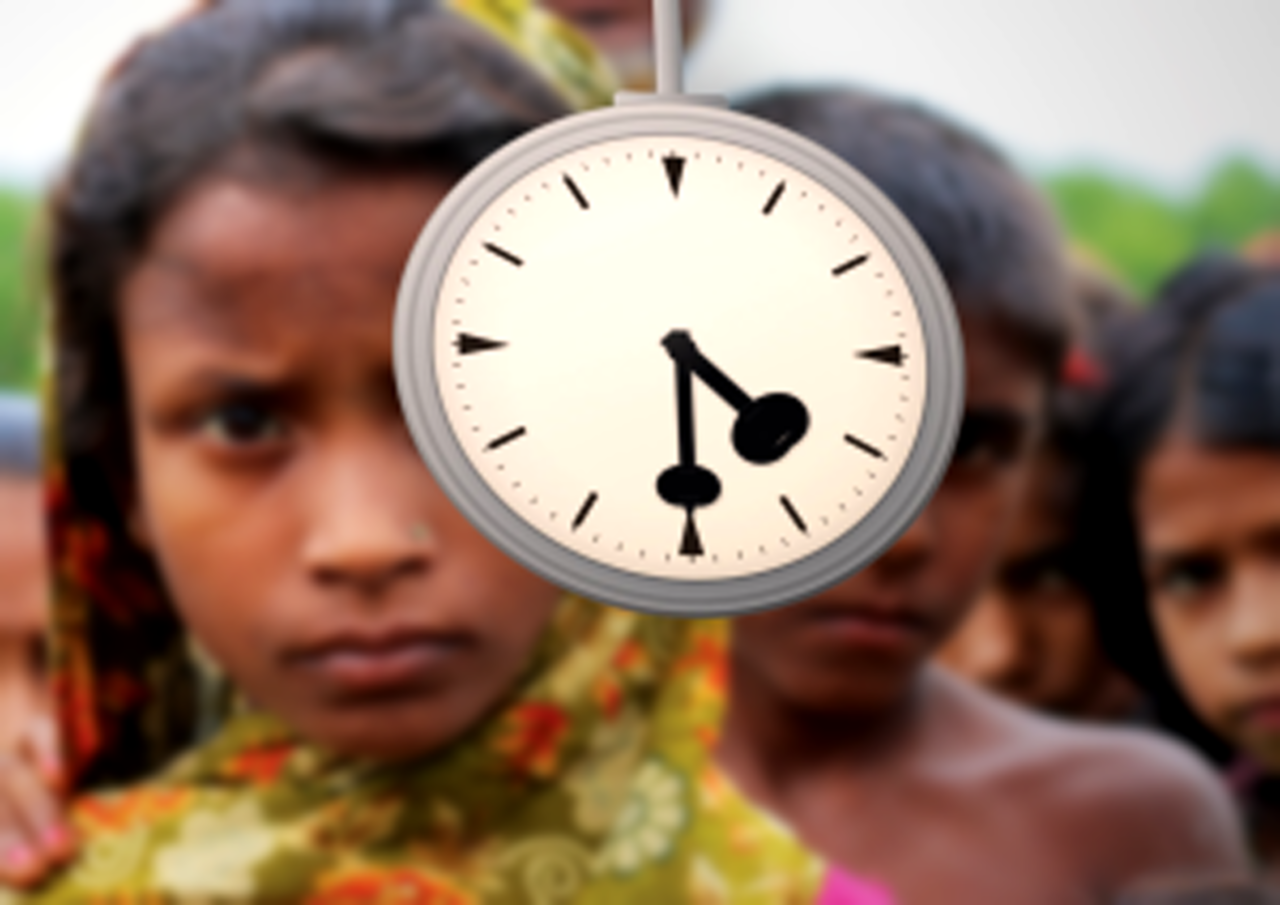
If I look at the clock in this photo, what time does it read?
4:30
